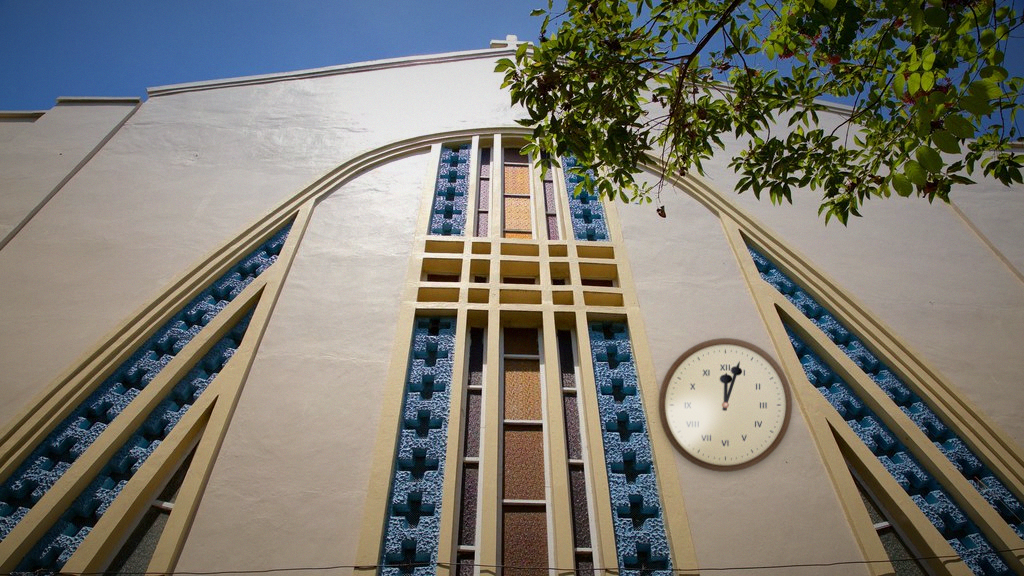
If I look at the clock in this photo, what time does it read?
12:03
